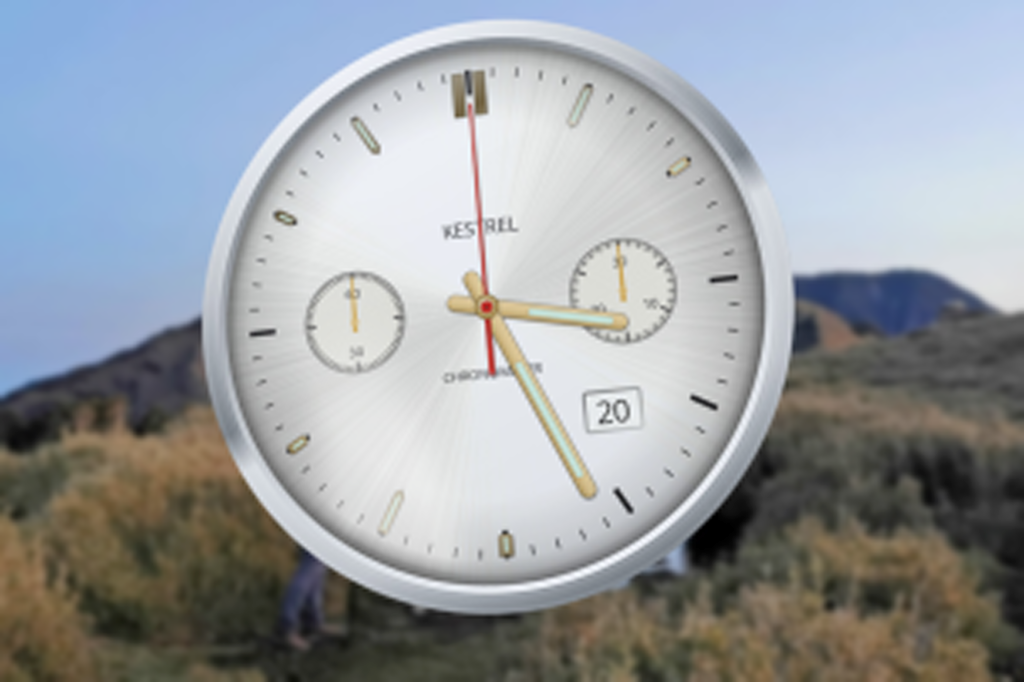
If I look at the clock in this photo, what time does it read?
3:26
